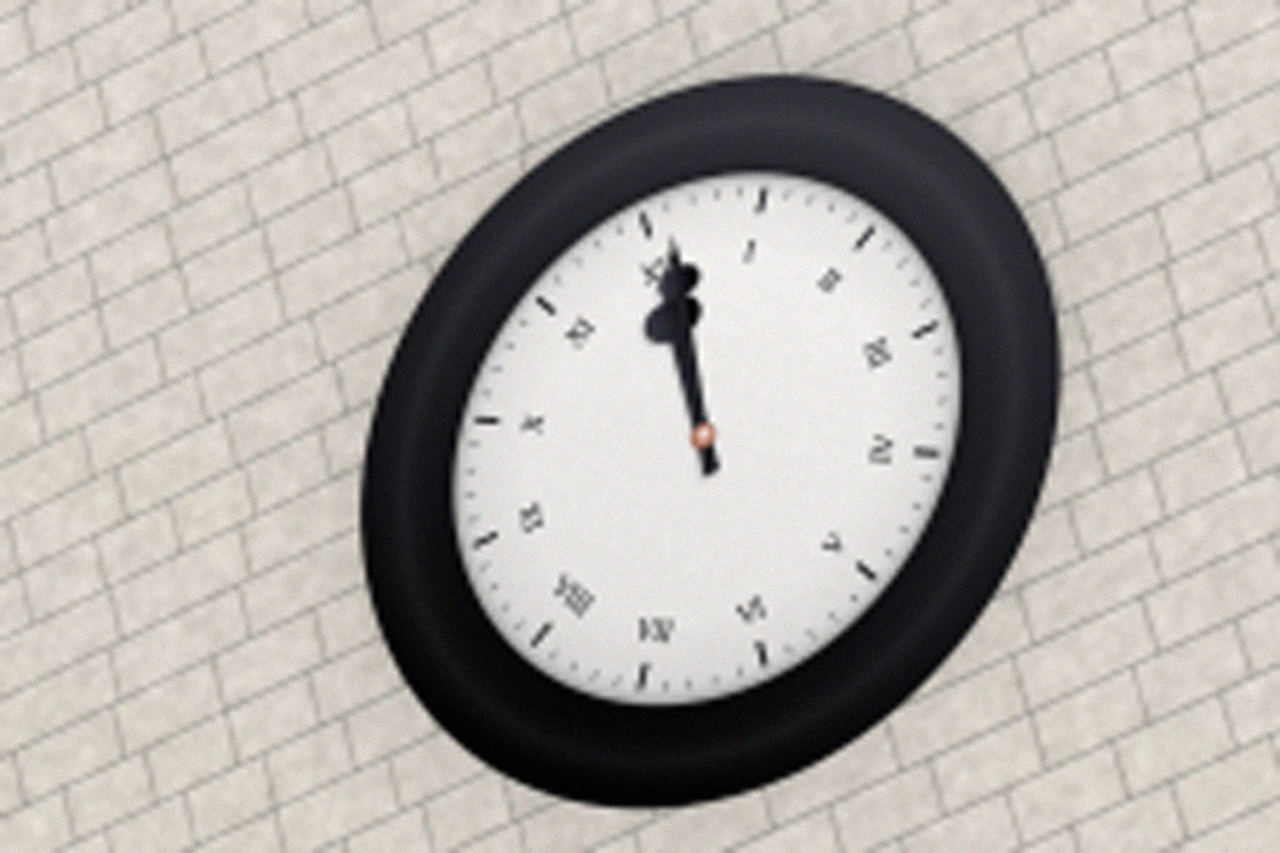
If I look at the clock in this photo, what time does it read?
12:01
